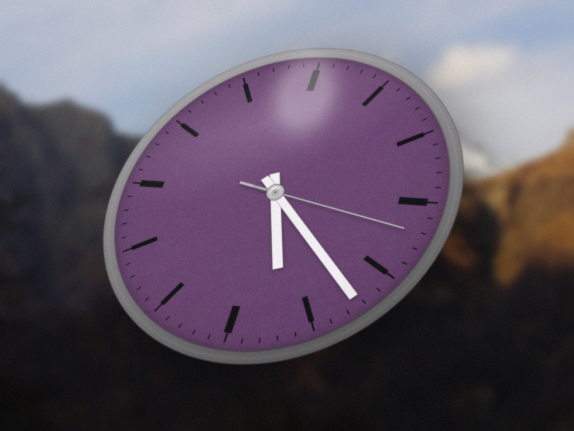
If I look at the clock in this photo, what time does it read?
5:22:17
